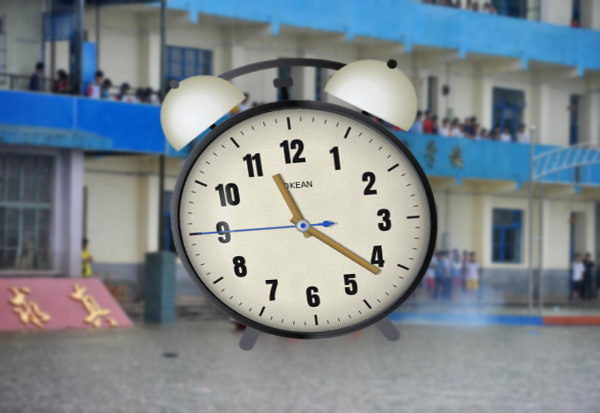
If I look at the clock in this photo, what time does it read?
11:21:45
